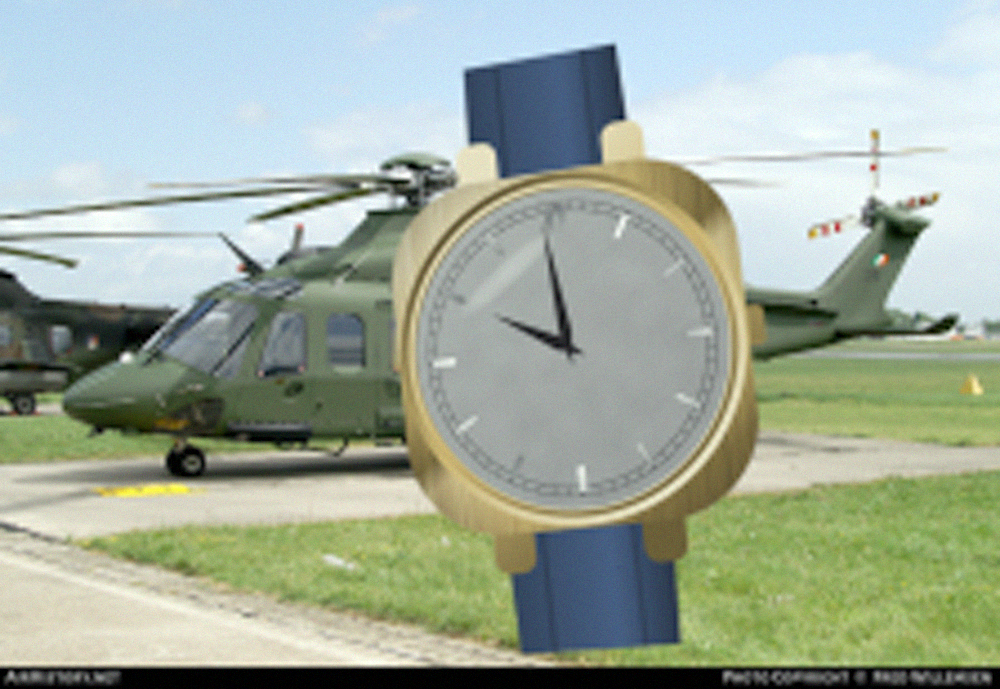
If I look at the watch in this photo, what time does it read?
9:59
